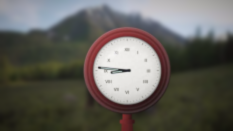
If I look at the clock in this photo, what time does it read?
8:46
